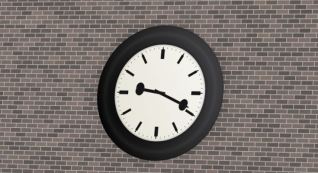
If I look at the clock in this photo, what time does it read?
9:19
